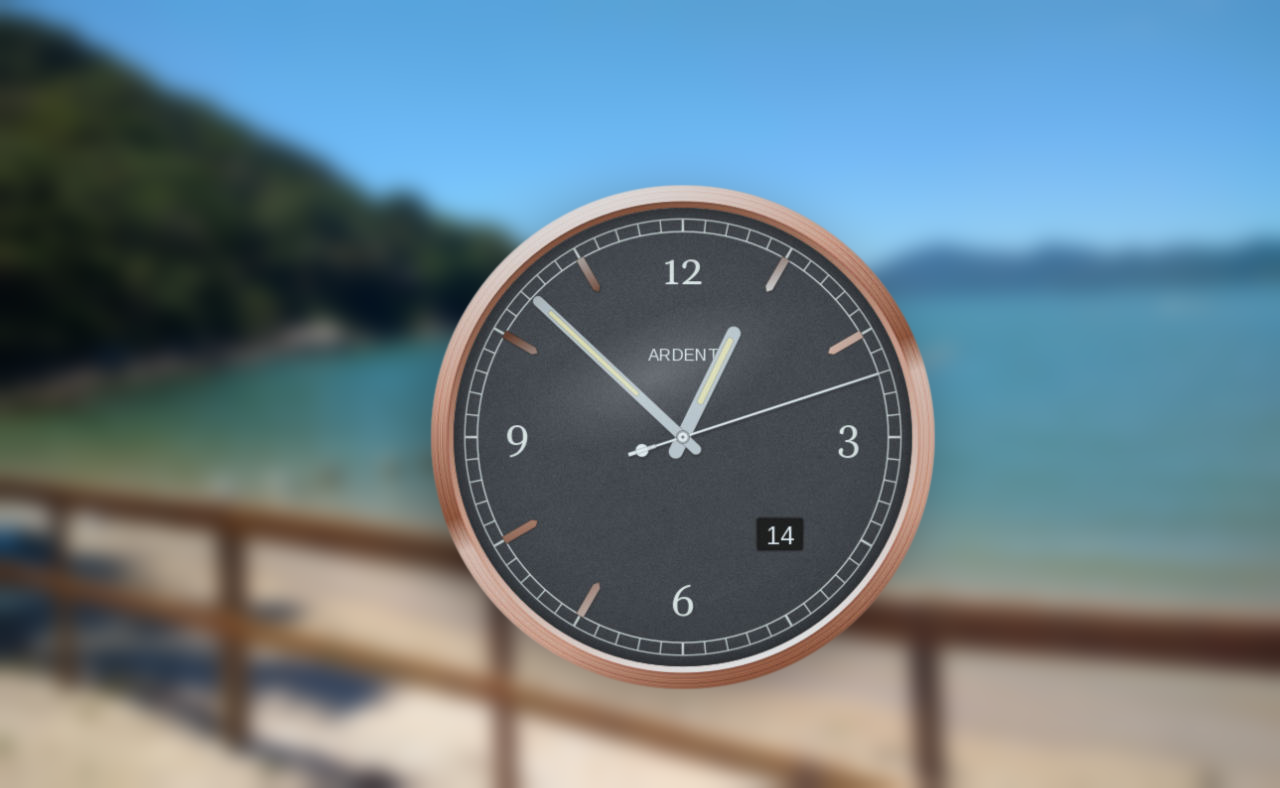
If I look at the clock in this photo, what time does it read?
12:52:12
